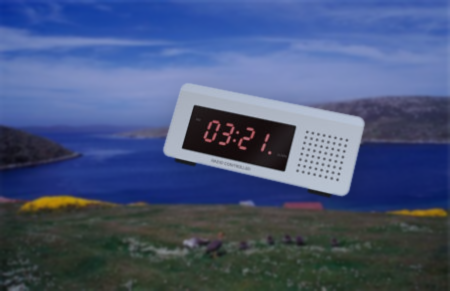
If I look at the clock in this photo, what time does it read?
3:21
